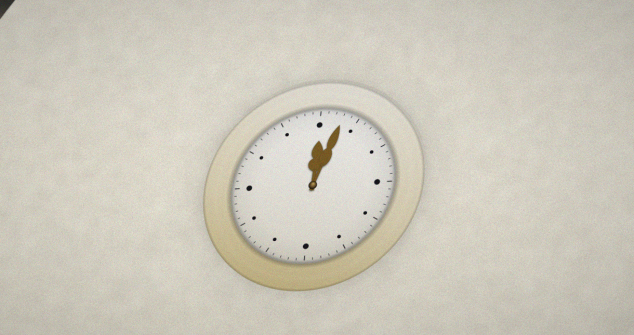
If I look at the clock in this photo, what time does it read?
12:03
